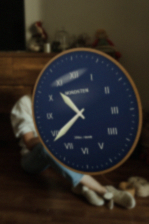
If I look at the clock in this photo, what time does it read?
10:39
